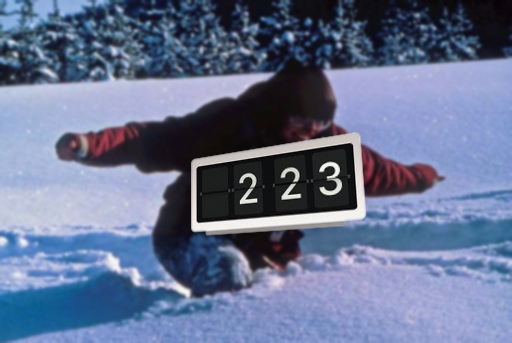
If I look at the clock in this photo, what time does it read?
2:23
